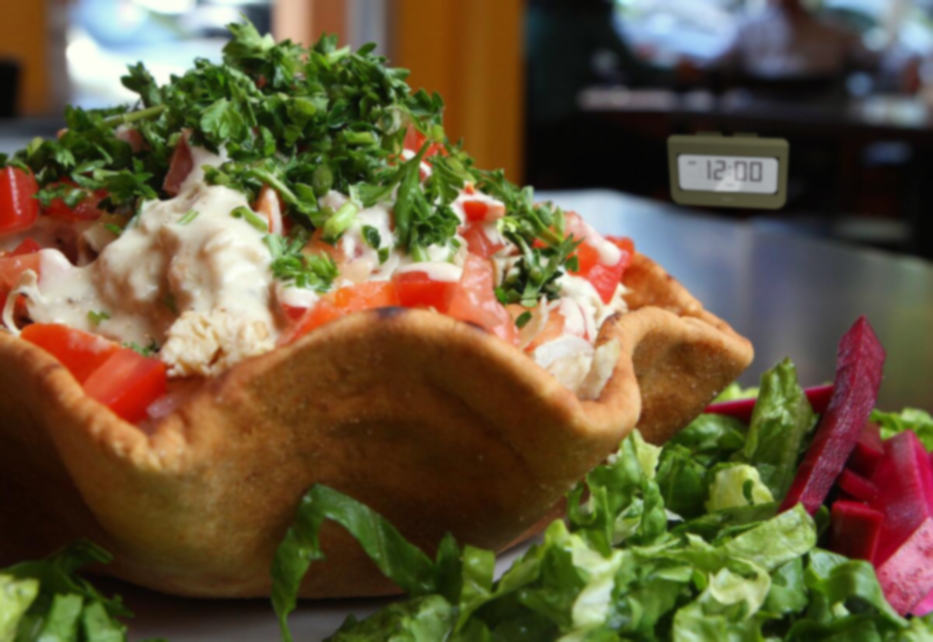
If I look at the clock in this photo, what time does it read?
12:00
